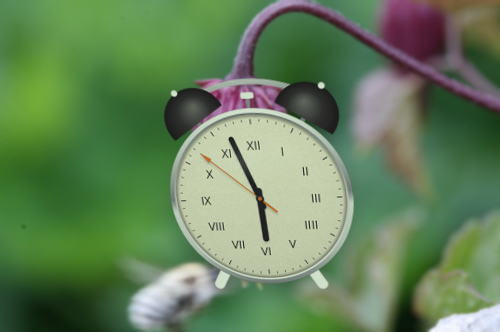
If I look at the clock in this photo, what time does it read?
5:56:52
